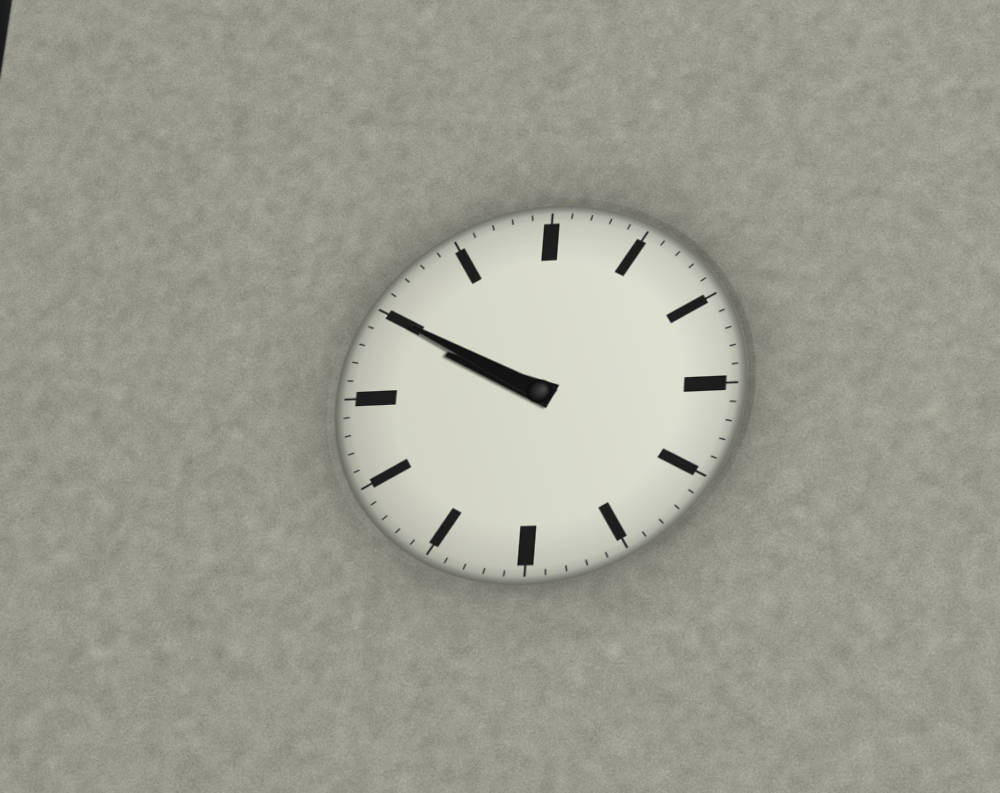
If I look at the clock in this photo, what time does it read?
9:50
